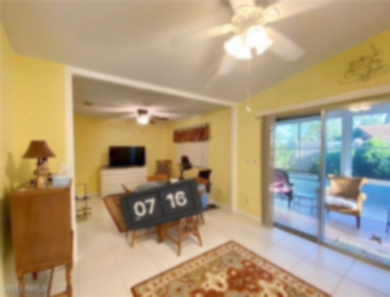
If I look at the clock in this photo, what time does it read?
7:16
